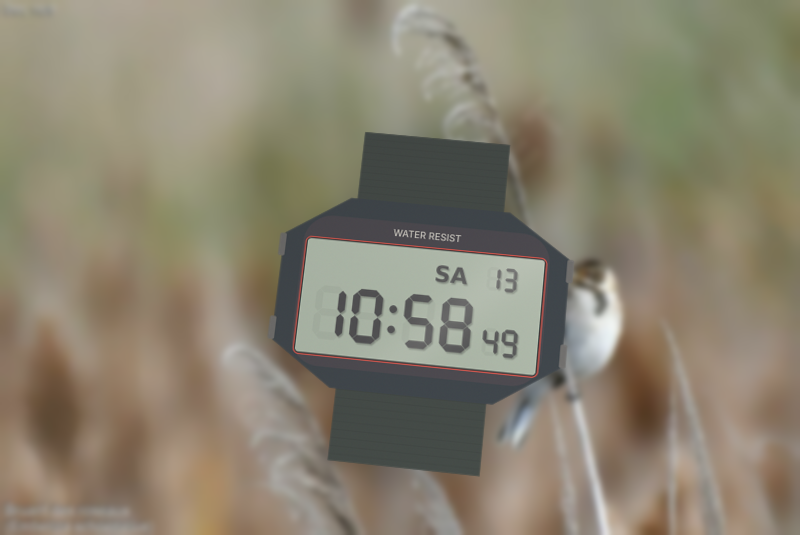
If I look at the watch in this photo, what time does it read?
10:58:49
